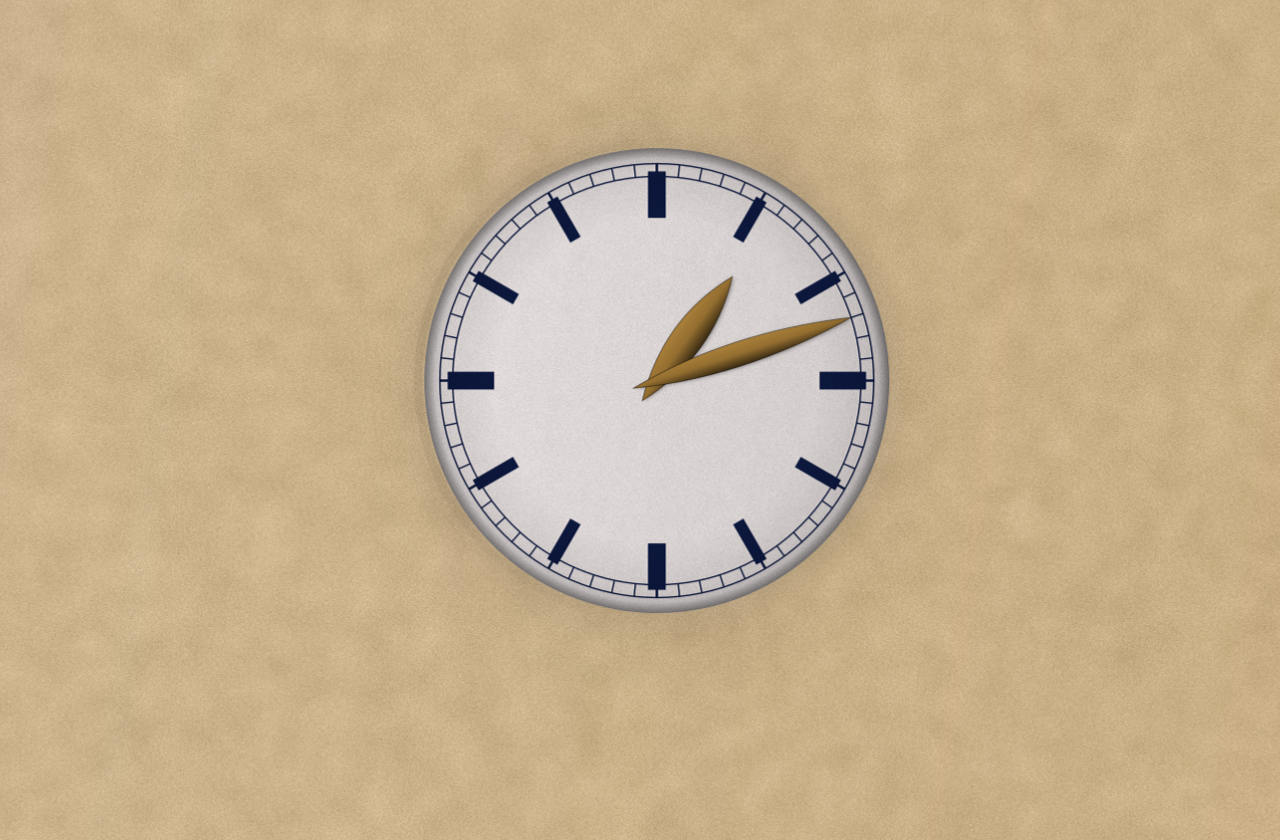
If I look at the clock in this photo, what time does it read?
1:12
